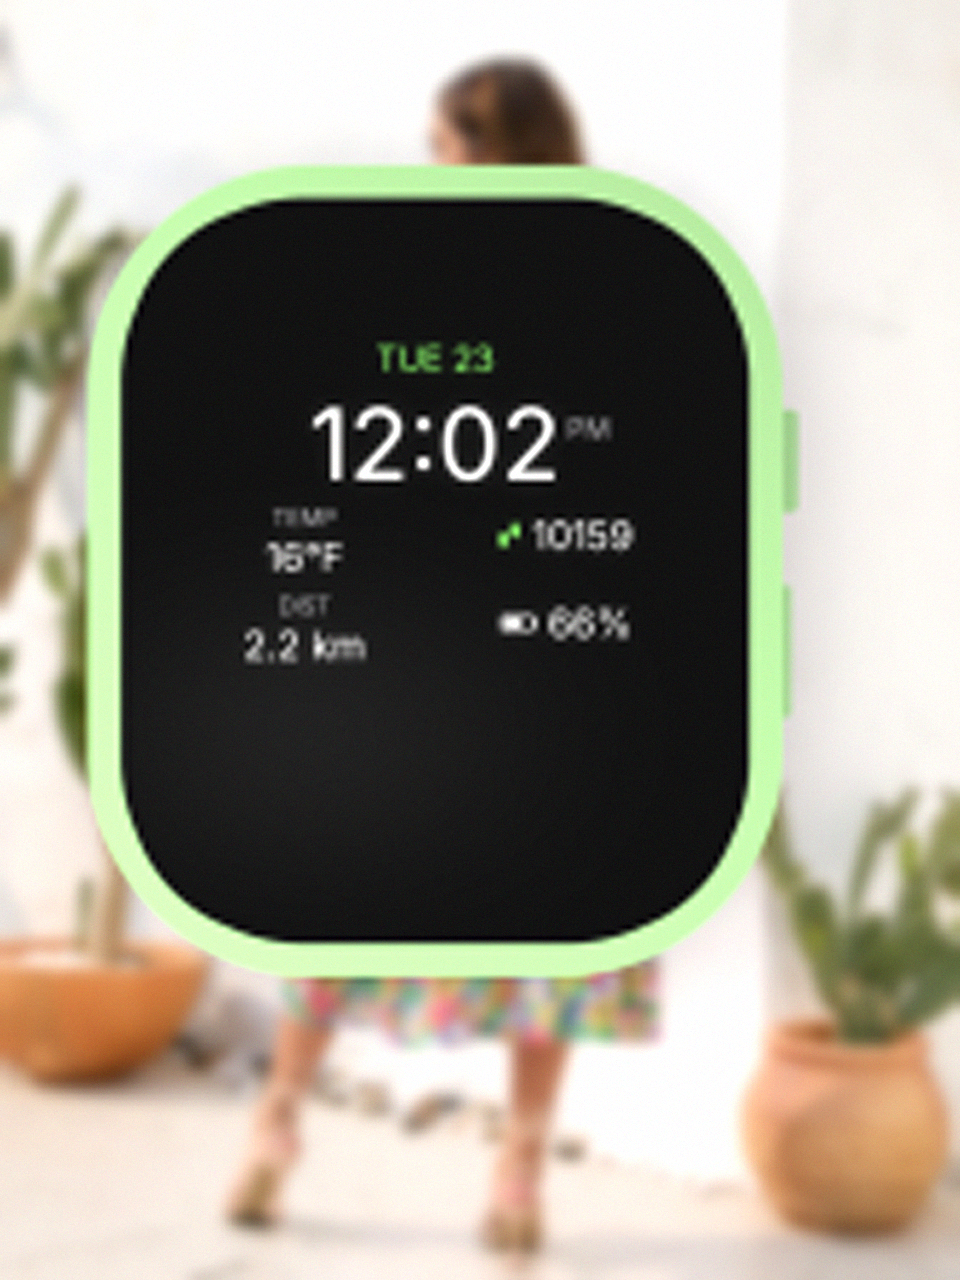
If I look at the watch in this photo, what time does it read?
12:02
